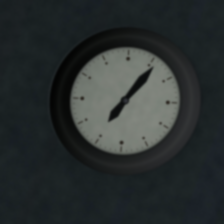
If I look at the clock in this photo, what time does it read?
7:06
